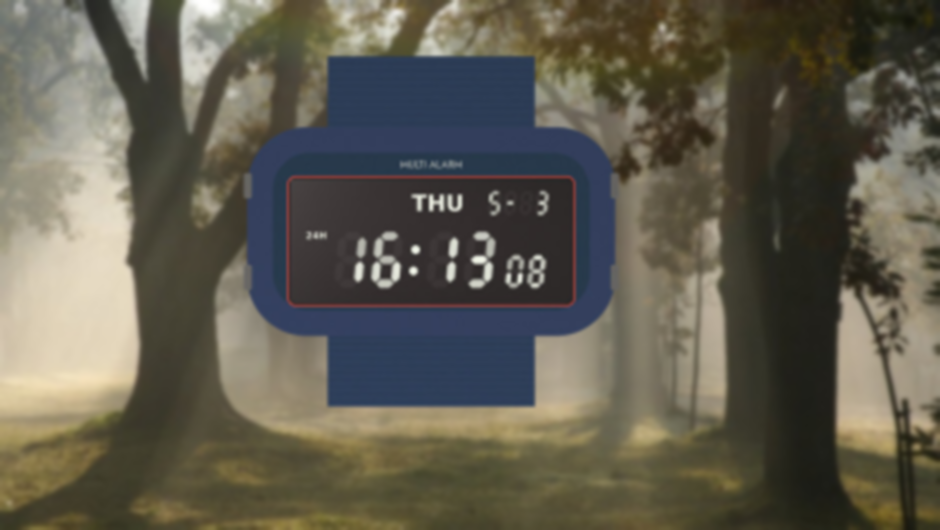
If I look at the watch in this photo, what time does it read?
16:13:08
